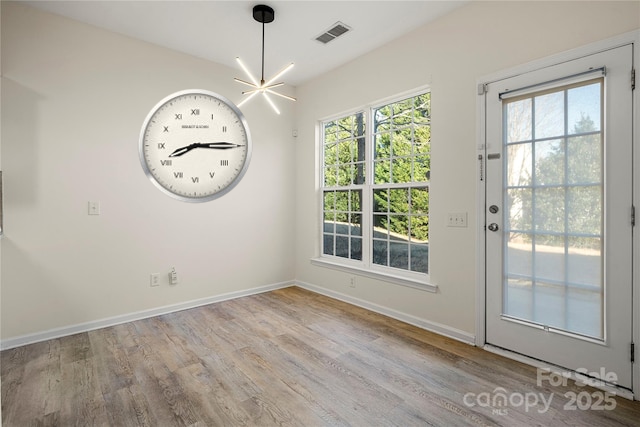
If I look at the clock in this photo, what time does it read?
8:15
